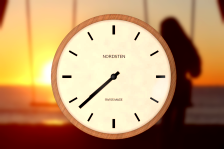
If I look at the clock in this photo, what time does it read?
7:38
